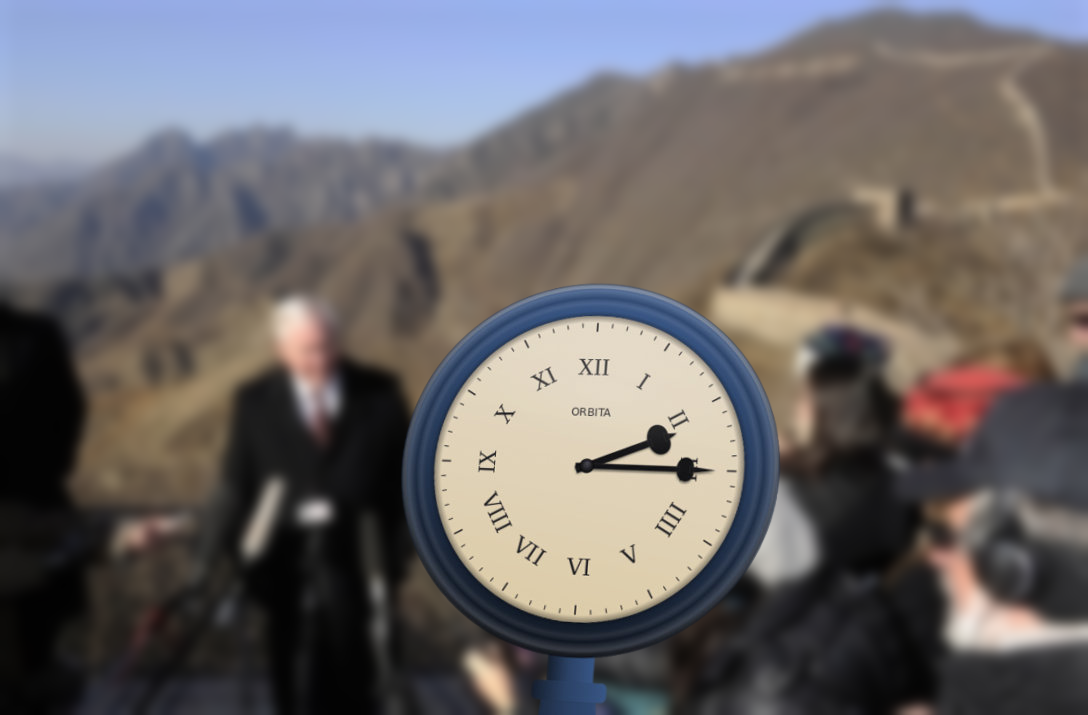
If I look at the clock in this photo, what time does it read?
2:15
